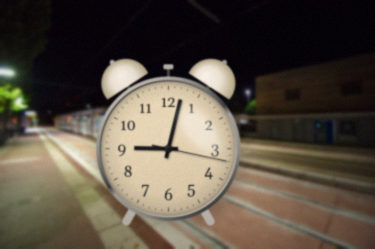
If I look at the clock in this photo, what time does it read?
9:02:17
